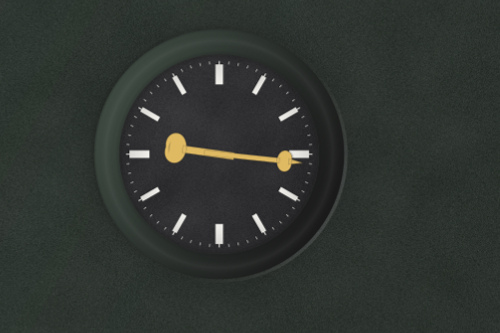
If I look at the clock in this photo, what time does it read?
9:16
